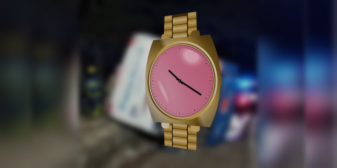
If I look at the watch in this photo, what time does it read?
10:20
